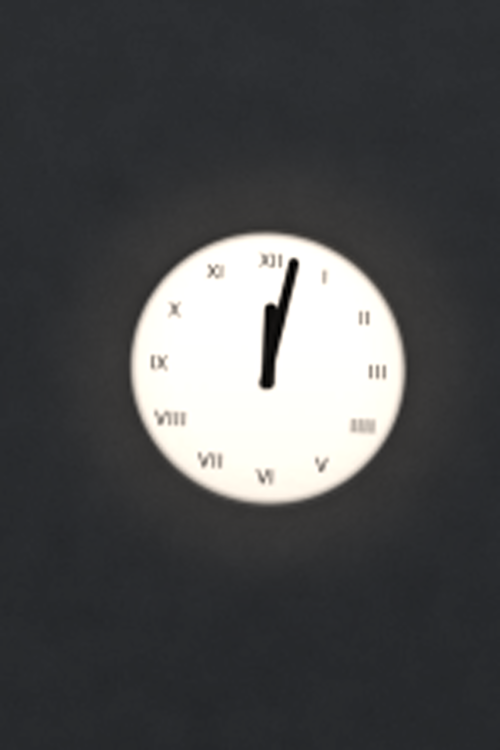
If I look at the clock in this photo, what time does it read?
12:02
